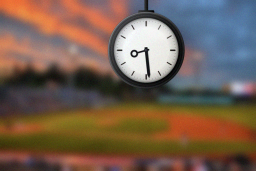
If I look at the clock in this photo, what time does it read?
8:29
